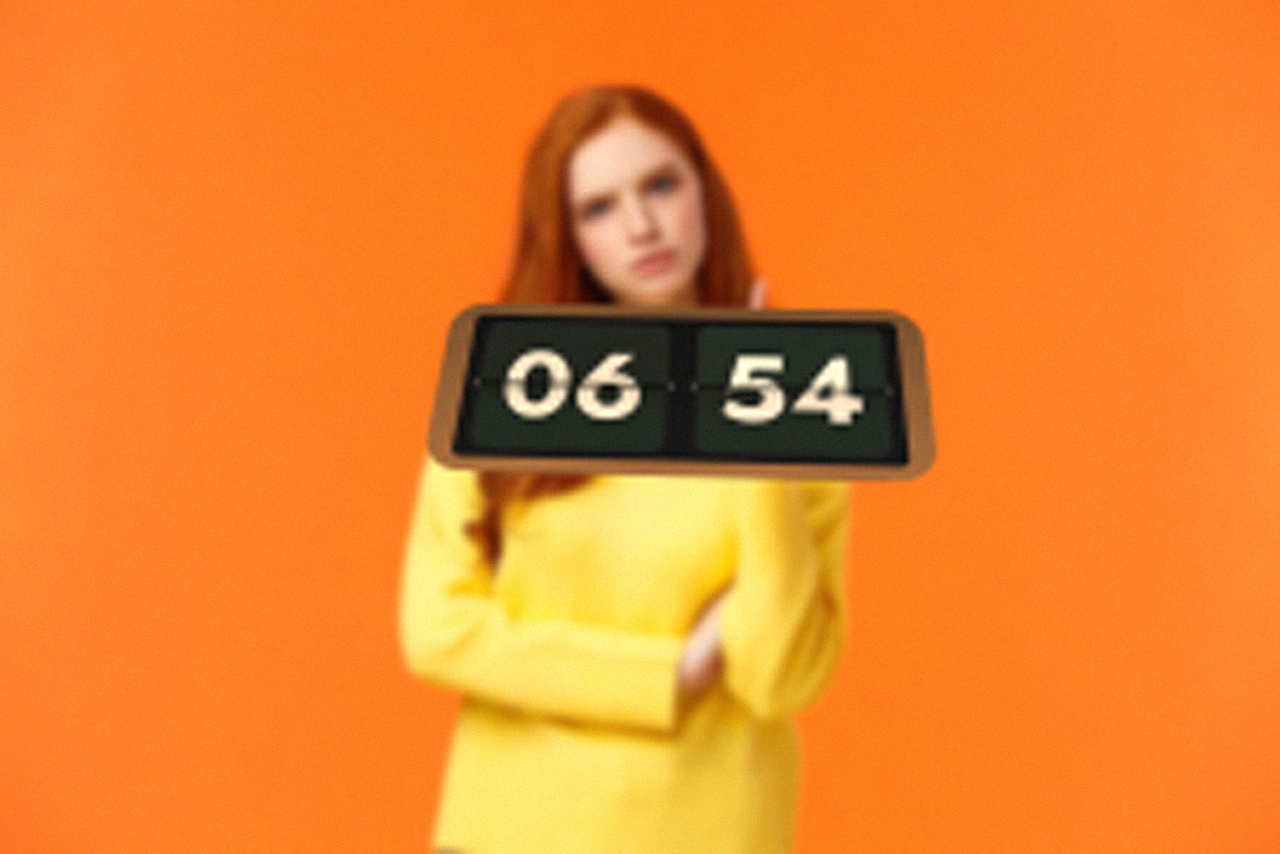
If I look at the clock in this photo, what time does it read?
6:54
